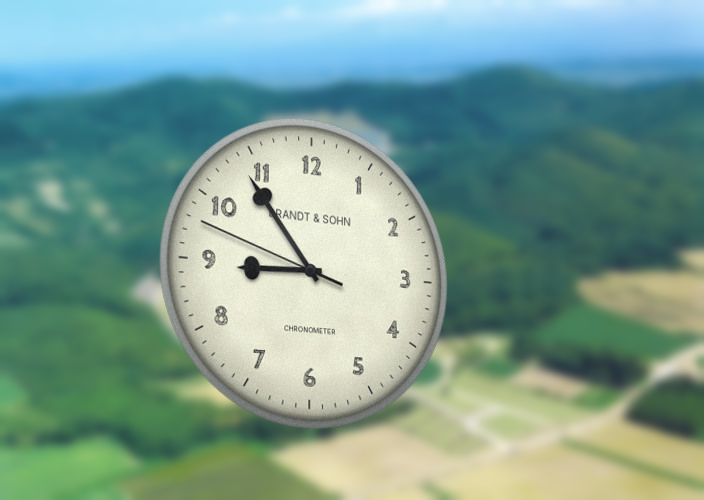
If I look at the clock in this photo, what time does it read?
8:53:48
